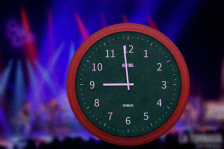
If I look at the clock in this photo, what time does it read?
8:59
